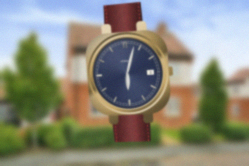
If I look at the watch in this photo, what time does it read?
6:03
